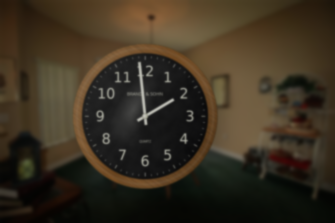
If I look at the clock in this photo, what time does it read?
1:59
